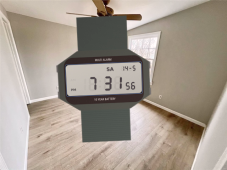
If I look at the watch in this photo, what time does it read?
7:31:56
